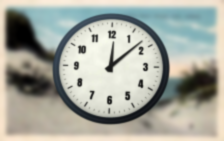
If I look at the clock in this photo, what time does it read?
12:08
